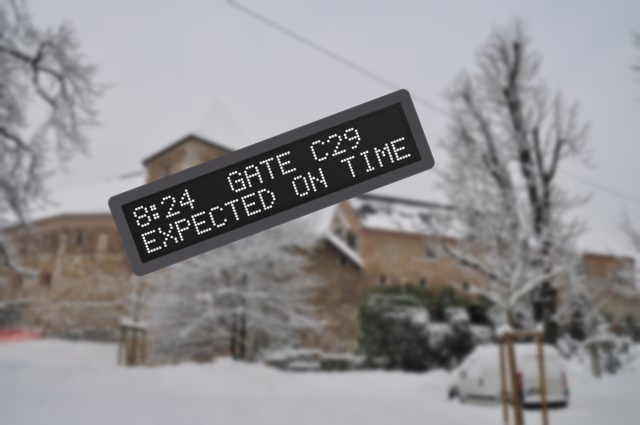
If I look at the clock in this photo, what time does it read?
8:24
